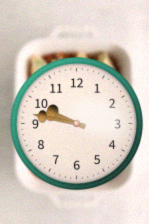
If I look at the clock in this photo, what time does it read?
9:47
